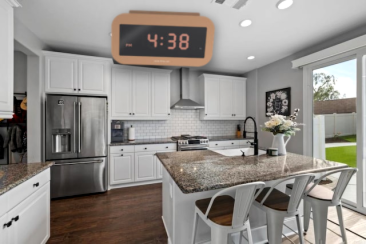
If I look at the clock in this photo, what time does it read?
4:38
